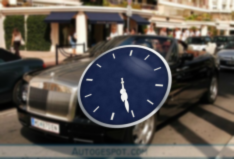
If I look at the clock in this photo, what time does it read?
5:26
